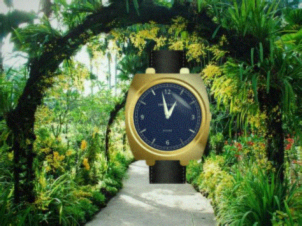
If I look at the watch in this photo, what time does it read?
12:58
